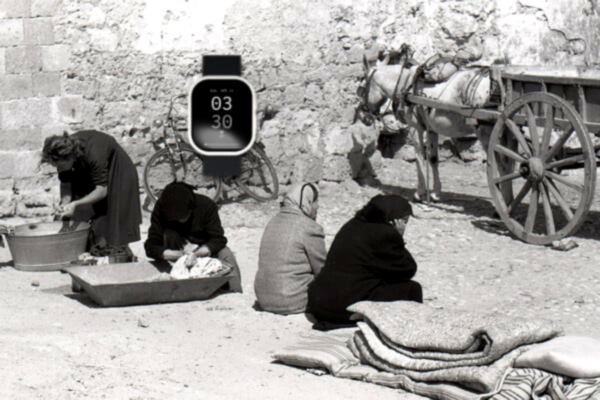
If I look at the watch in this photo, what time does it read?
3:30
